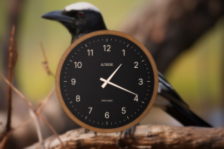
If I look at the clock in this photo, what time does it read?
1:19
